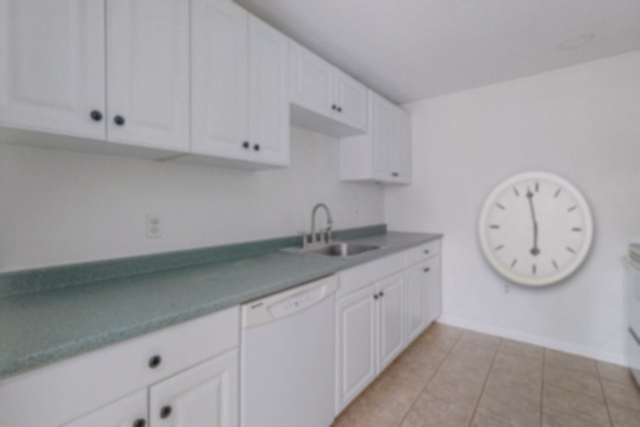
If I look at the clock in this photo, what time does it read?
5:58
